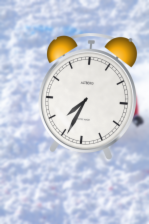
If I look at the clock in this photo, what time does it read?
7:34
